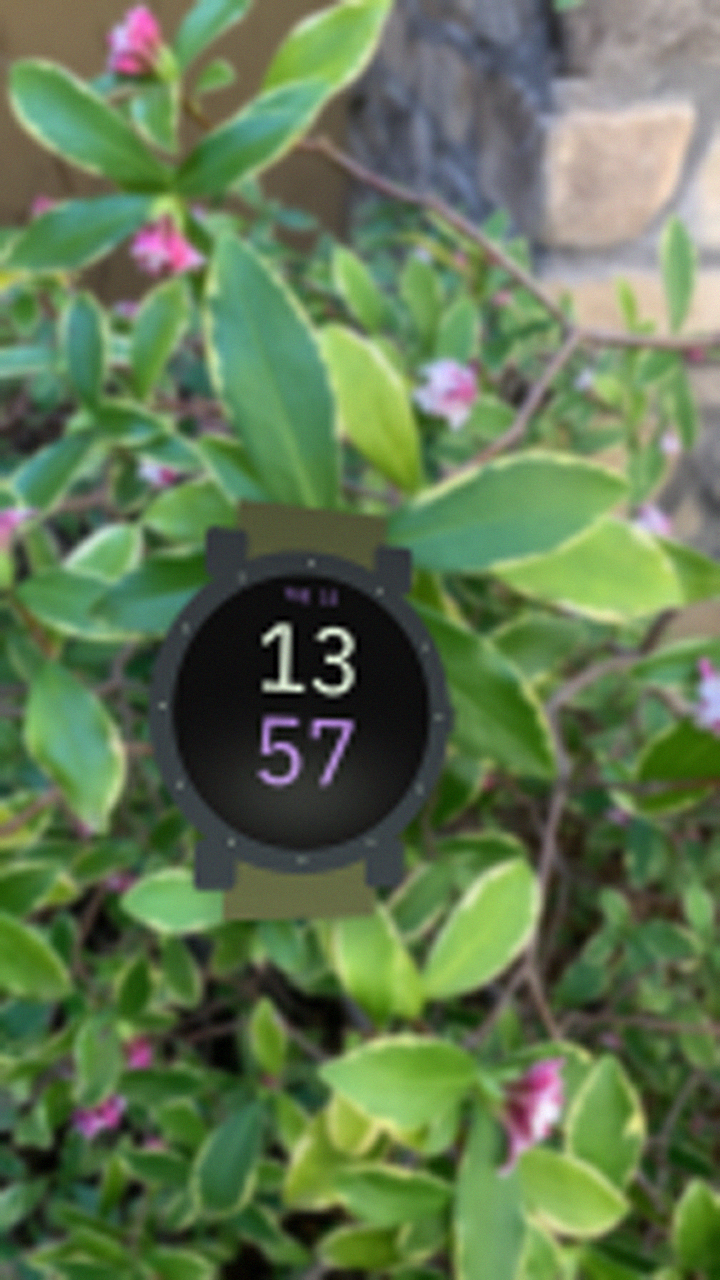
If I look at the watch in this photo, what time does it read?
13:57
